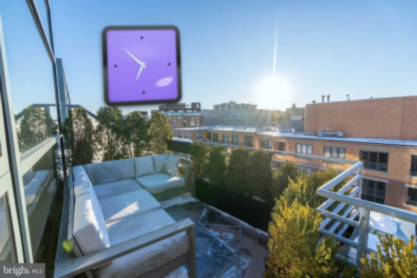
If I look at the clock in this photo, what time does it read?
6:52
